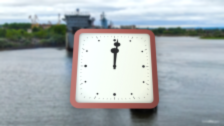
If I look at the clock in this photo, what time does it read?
12:01
